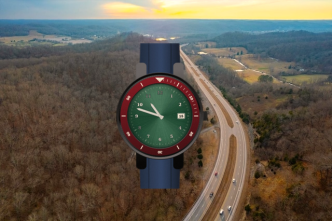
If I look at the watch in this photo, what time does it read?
10:48
